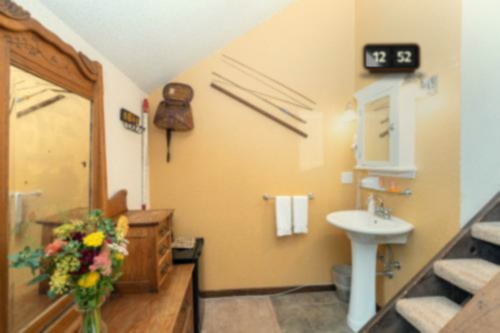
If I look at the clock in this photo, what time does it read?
12:52
